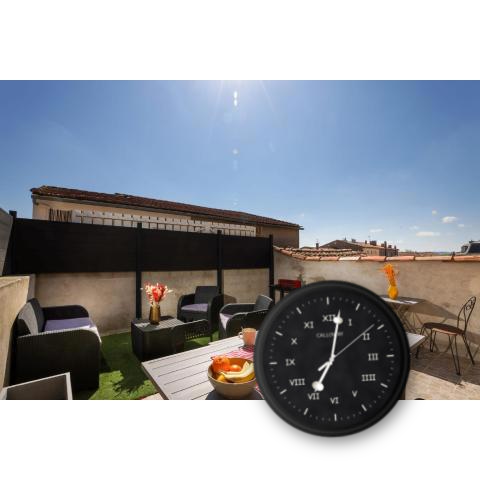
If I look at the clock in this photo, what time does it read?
7:02:09
